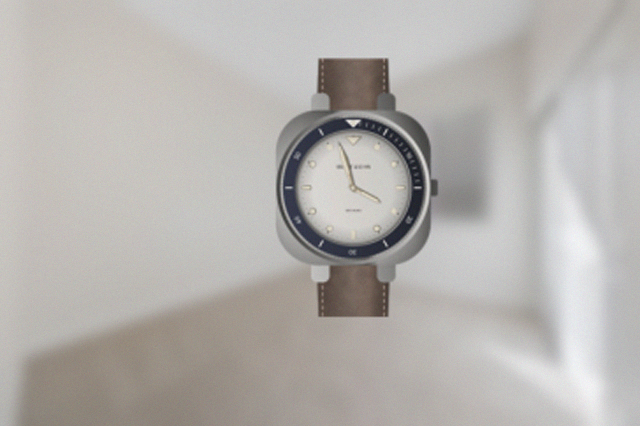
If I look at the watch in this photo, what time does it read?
3:57
